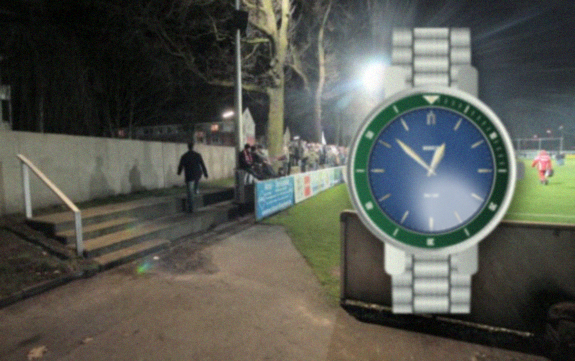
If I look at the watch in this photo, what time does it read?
12:52
